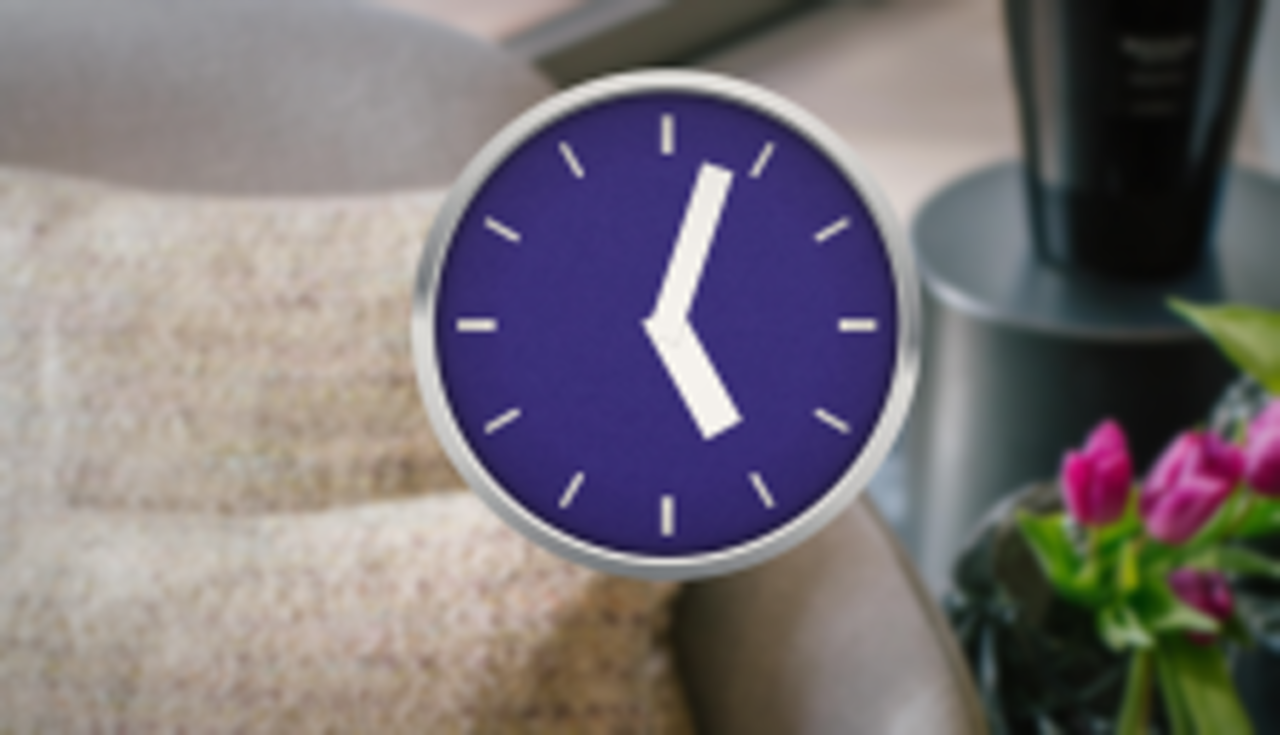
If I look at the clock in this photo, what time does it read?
5:03
